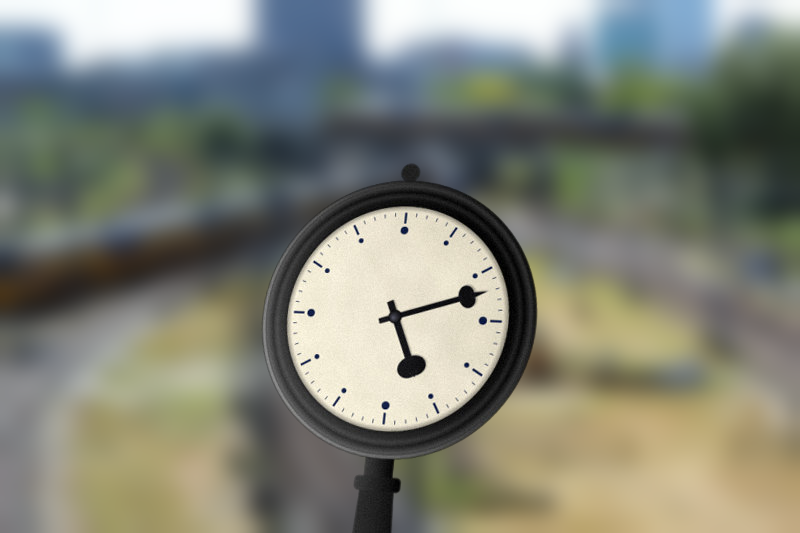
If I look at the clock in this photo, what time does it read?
5:12
